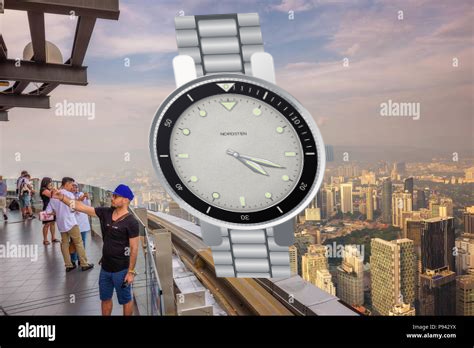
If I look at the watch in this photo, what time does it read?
4:18
